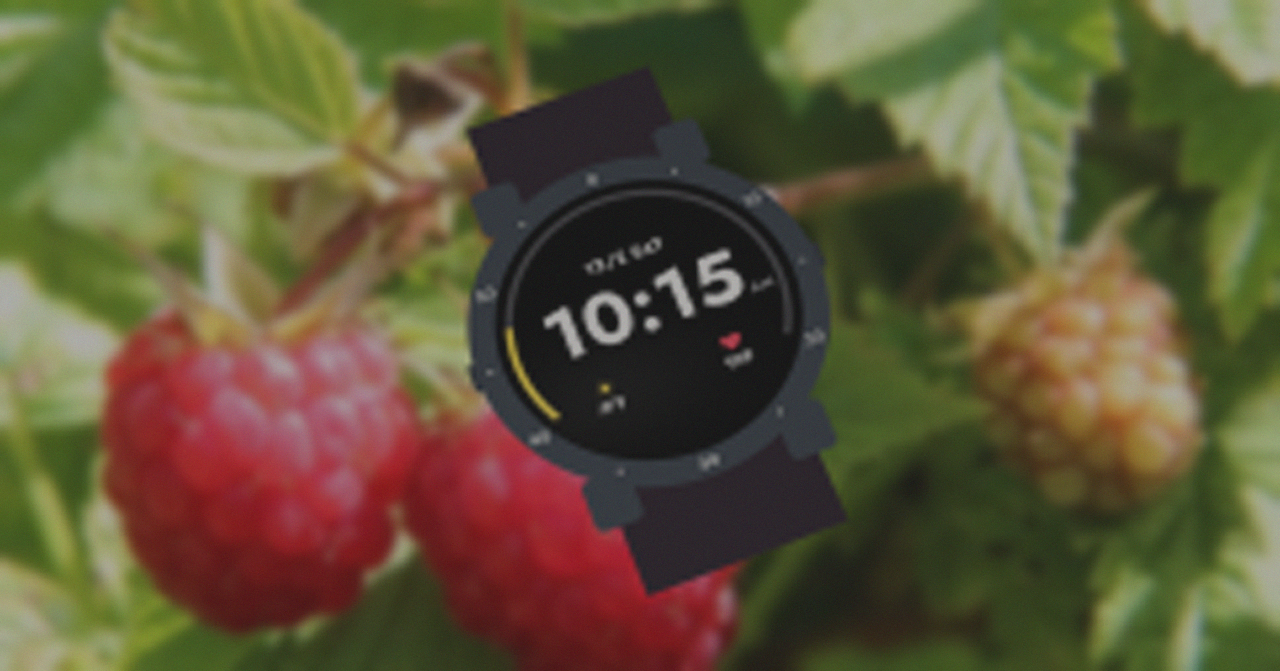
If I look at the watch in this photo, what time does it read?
10:15
